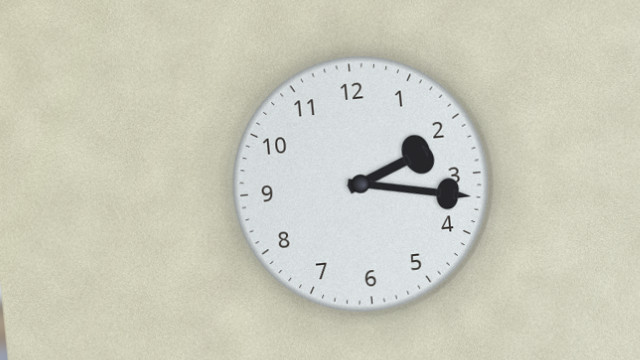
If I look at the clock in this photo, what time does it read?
2:17
